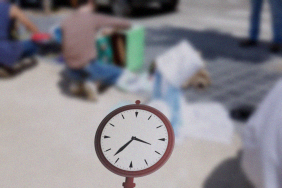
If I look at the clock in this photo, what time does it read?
3:37
